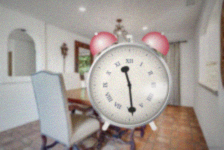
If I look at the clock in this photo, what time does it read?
11:29
